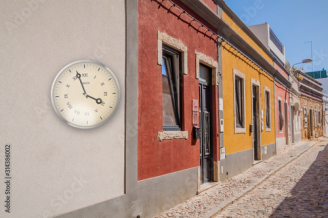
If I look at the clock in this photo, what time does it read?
3:57
